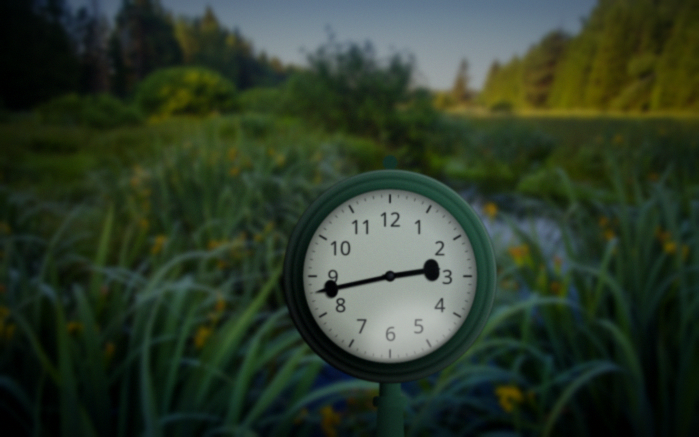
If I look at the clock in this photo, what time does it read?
2:43
